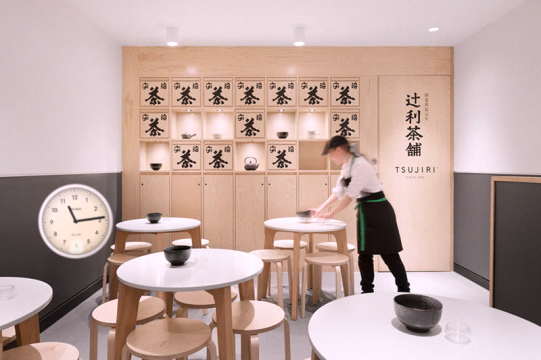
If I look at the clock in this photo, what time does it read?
11:14
